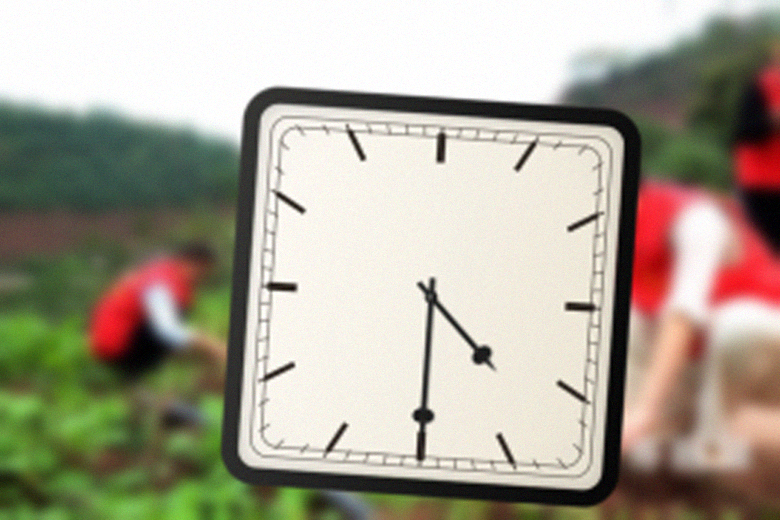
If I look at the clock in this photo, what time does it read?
4:30
